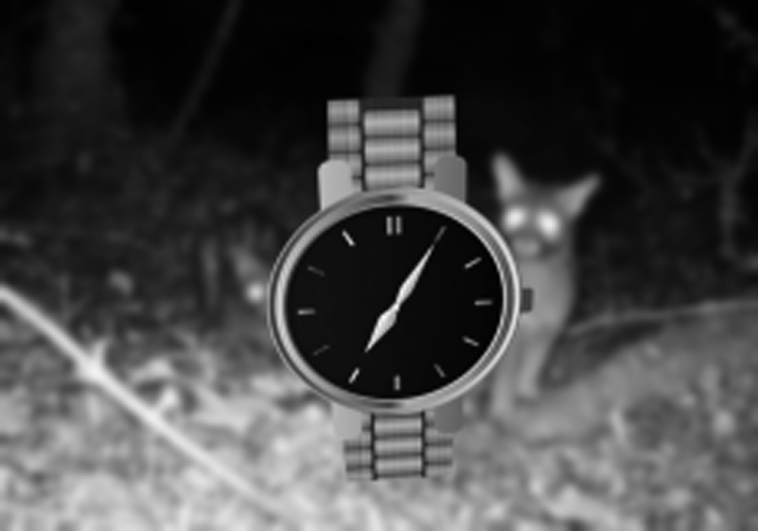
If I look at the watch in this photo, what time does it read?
7:05
